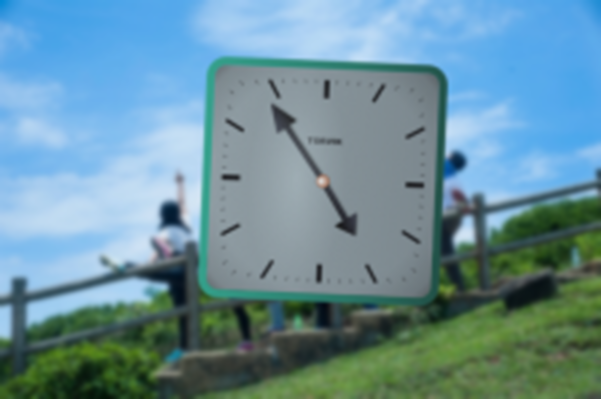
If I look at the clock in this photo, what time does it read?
4:54
